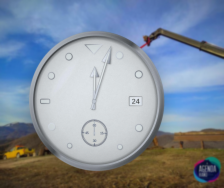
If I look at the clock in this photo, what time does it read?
12:03
